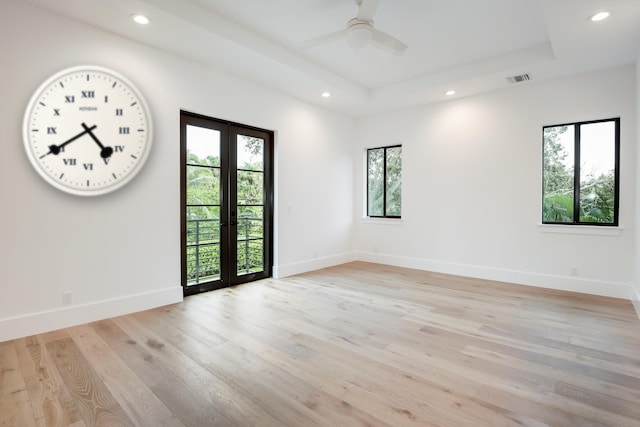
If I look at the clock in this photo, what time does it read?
4:40
